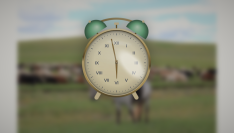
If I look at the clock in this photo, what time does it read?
5:58
